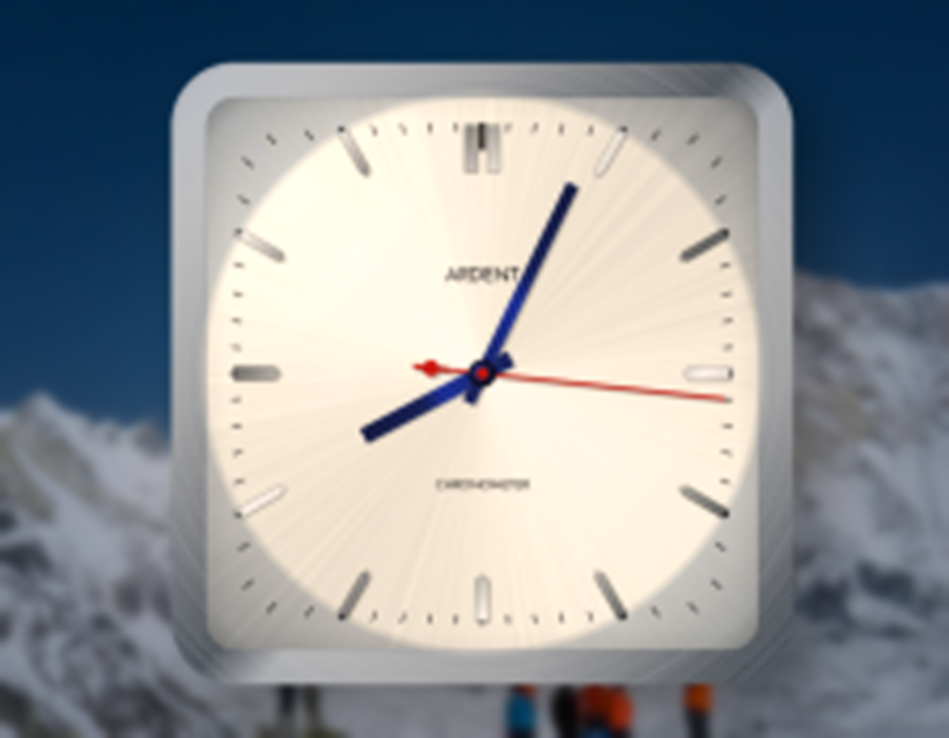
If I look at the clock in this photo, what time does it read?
8:04:16
